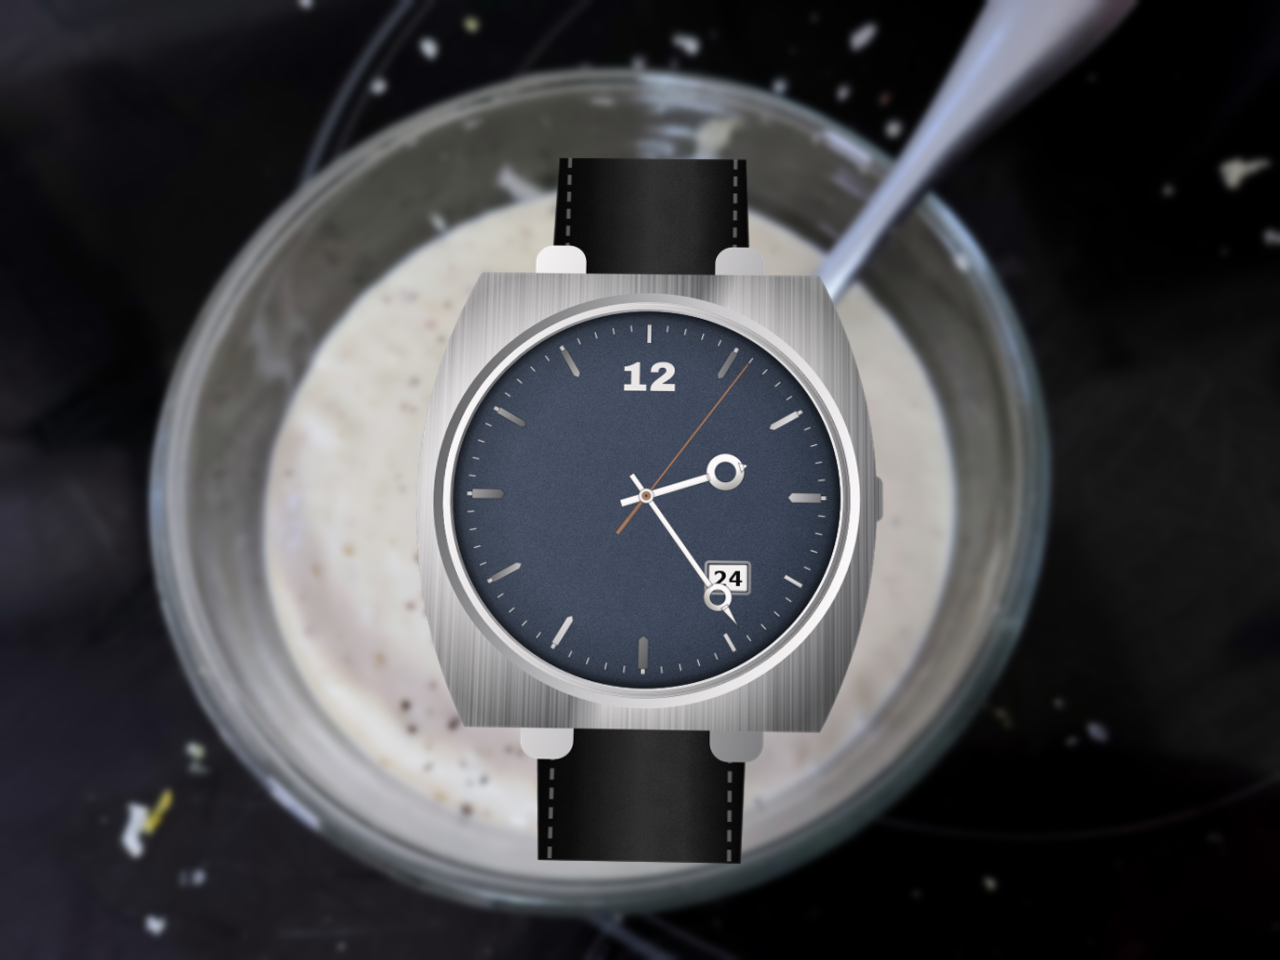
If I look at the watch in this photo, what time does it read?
2:24:06
